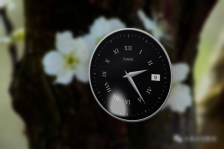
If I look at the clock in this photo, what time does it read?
2:24
